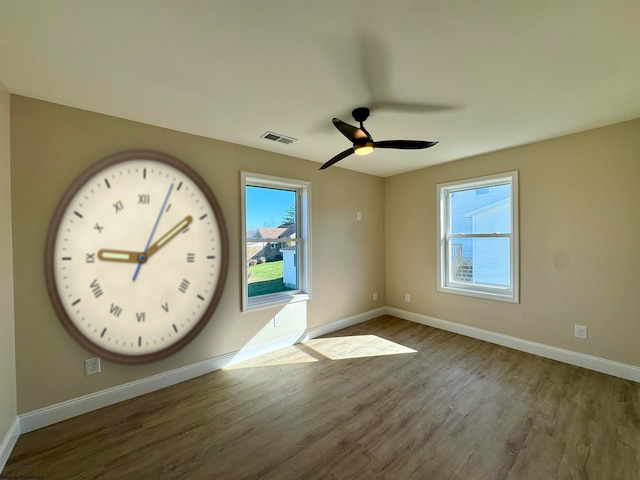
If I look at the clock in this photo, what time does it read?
9:09:04
